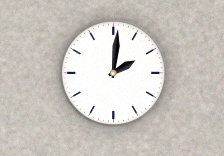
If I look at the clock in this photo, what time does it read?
2:01
